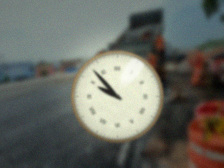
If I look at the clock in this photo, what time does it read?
9:53
